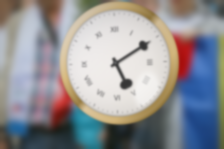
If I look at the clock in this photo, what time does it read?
5:10
